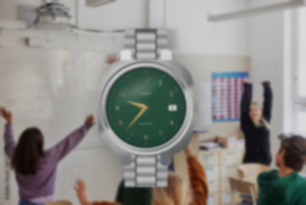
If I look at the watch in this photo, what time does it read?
9:37
